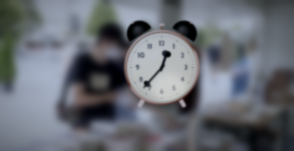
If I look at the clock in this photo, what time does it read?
12:37
